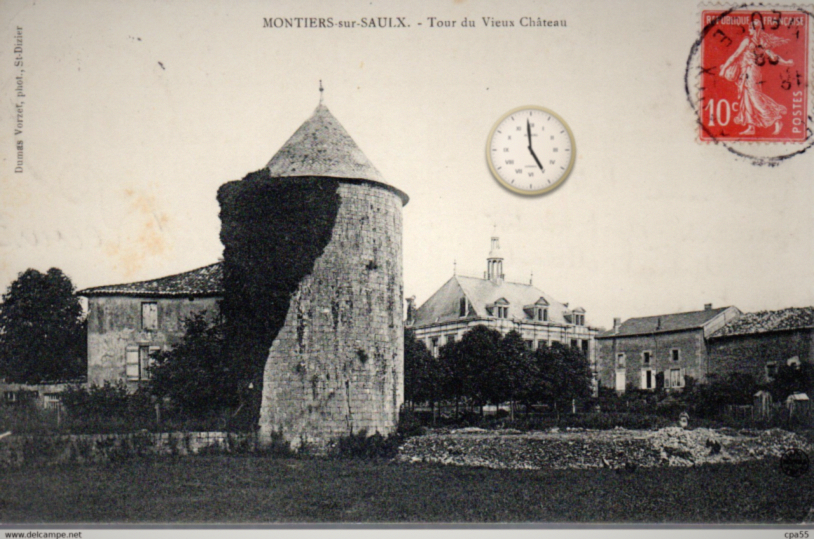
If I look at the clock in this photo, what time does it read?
4:59
